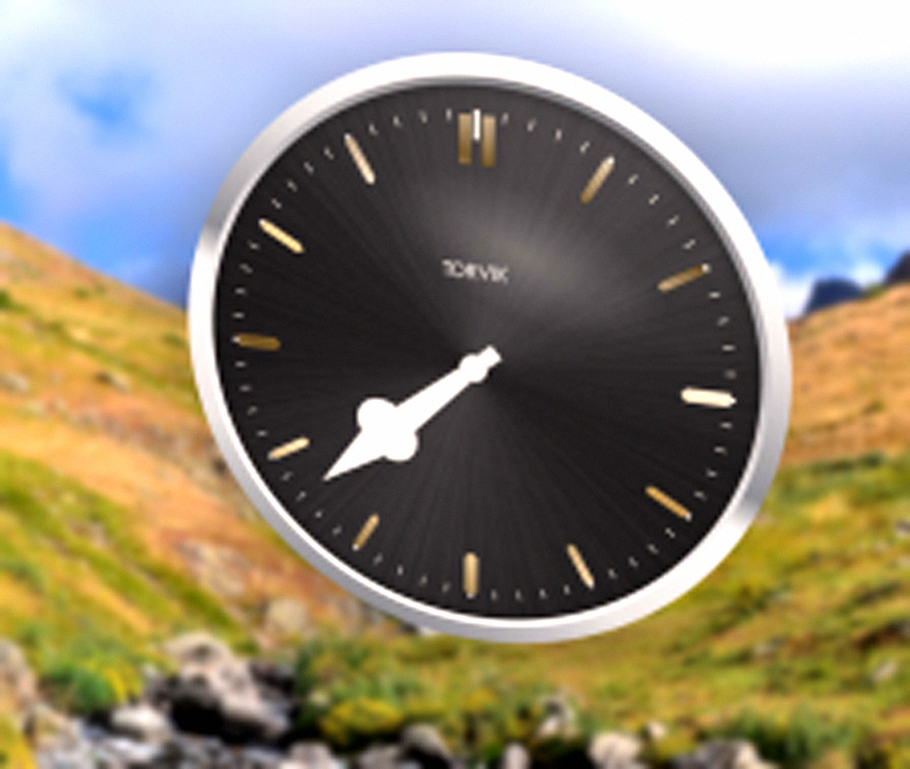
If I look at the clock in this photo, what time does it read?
7:38
